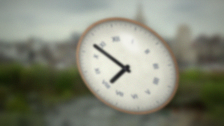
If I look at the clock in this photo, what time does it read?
7:53
